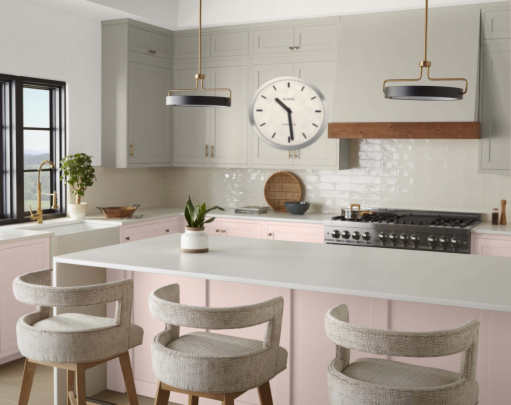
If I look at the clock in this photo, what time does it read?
10:29
